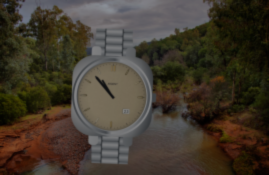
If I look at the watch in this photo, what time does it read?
10:53
